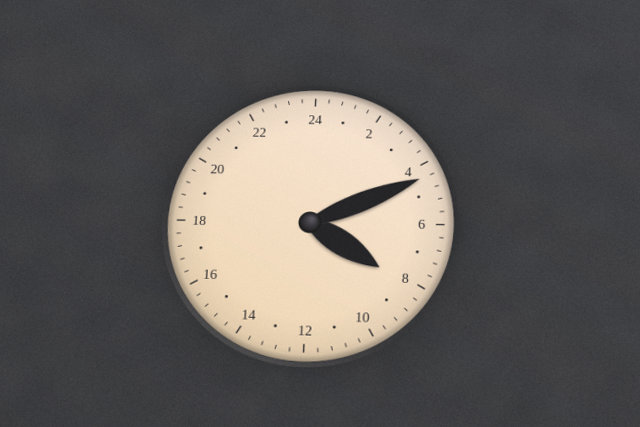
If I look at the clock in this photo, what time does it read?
8:11
